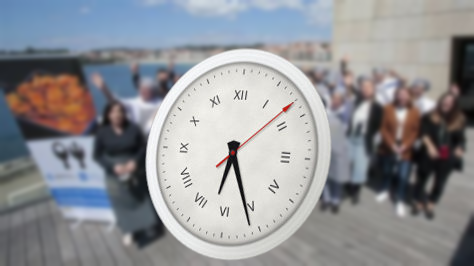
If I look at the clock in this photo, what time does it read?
6:26:08
